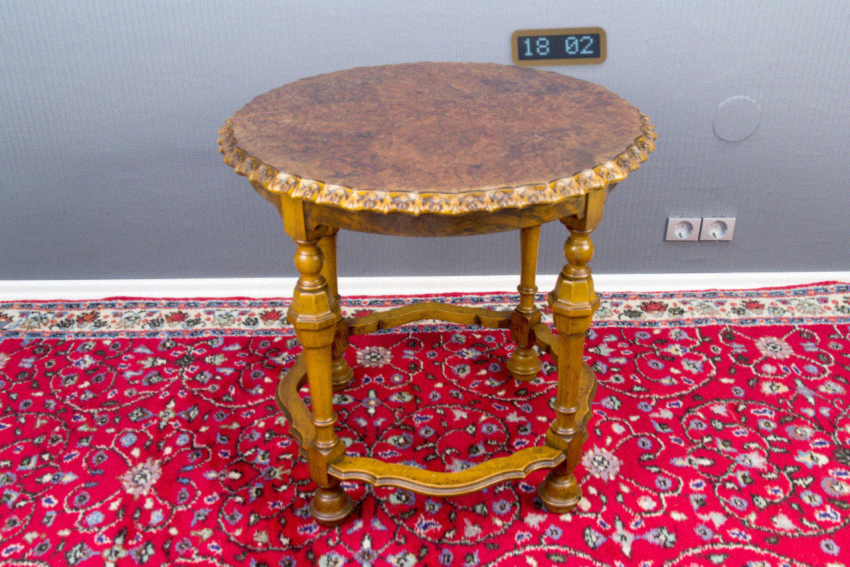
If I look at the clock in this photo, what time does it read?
18:02
